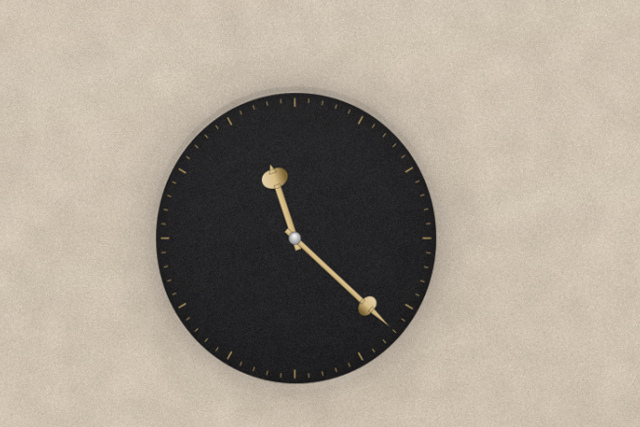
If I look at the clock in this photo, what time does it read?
11:22
